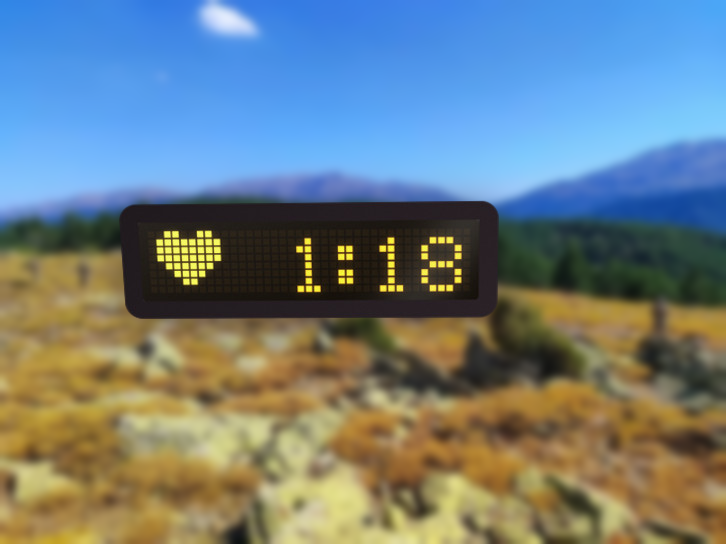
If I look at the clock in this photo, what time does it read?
1:18
